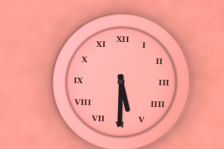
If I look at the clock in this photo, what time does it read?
5:30
